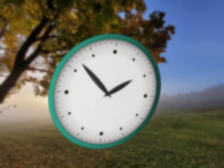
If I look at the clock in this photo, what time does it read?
1:52
